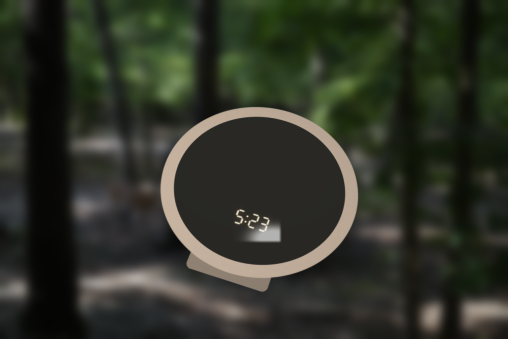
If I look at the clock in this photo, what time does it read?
5:23
